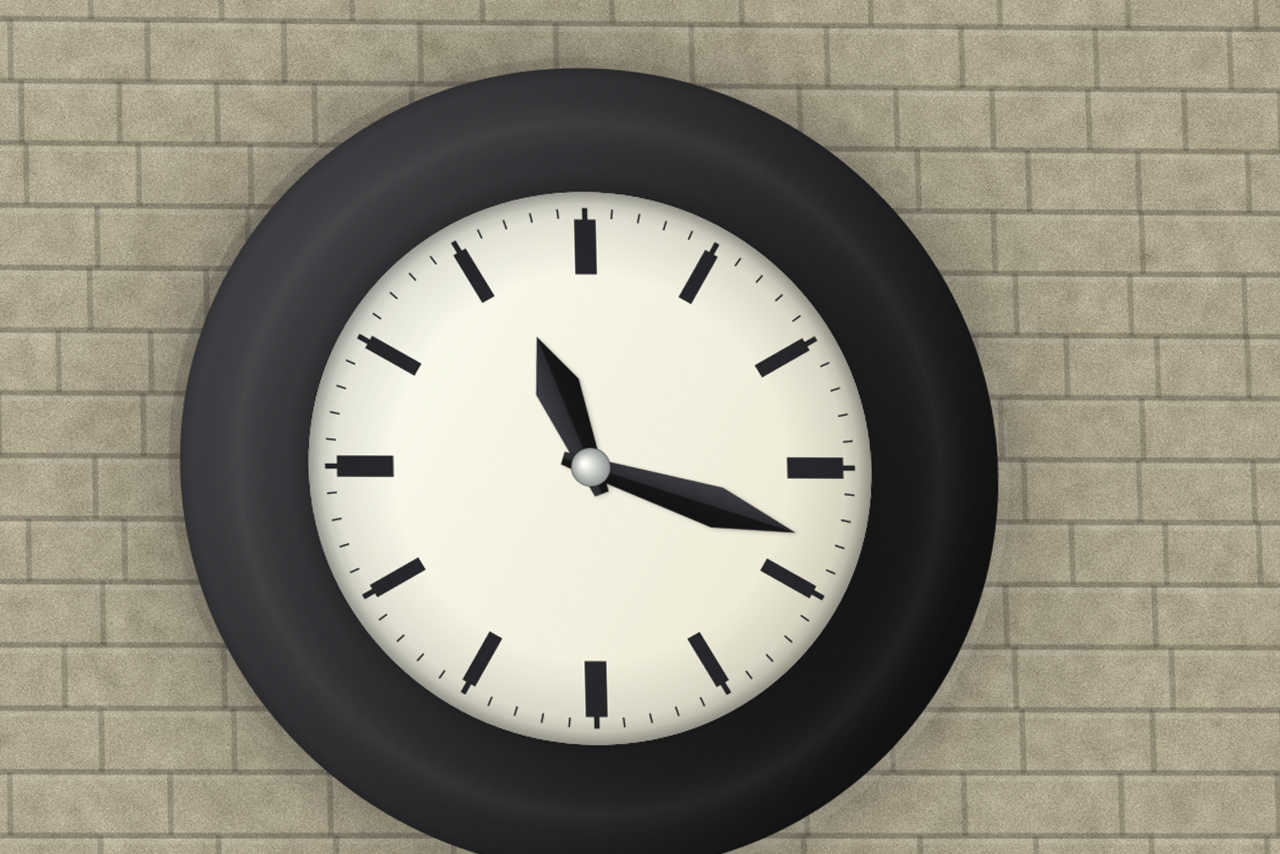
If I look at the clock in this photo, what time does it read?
11:18
